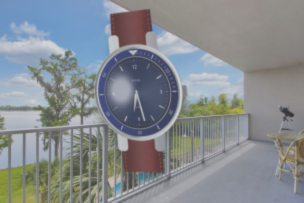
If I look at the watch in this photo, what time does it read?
6:28
